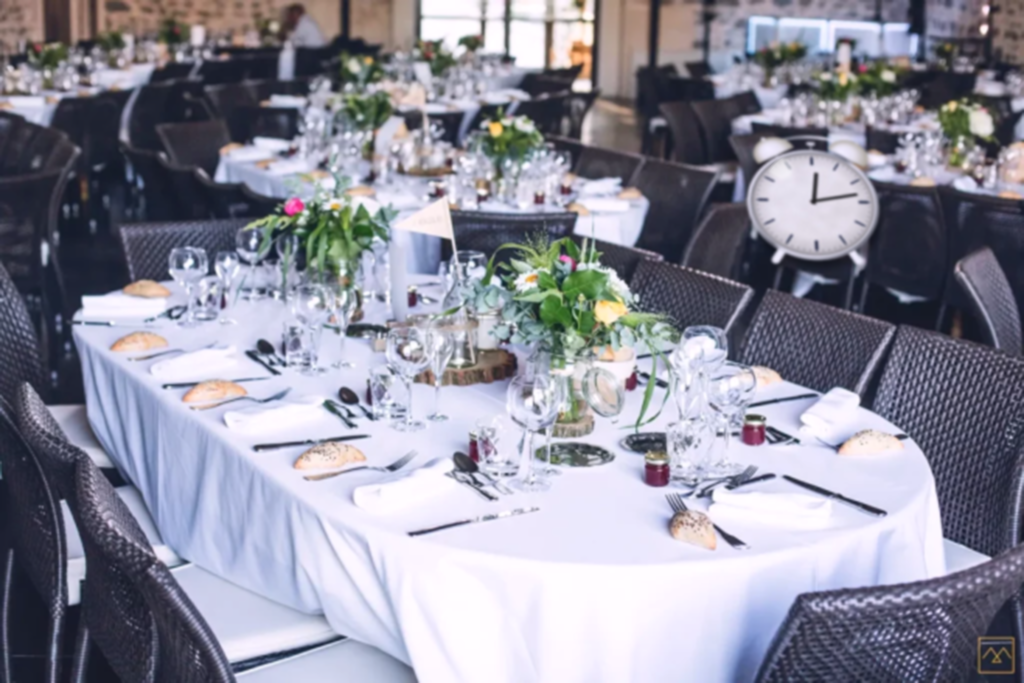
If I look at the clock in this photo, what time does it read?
12:13
